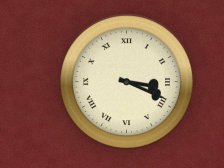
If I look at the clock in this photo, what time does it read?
3:19
